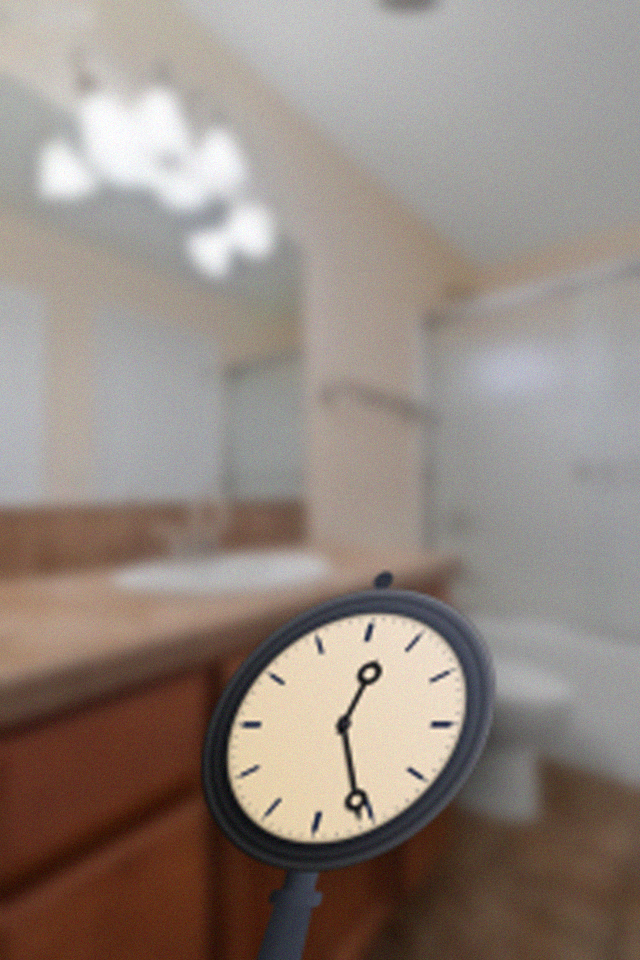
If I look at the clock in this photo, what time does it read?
12:26
